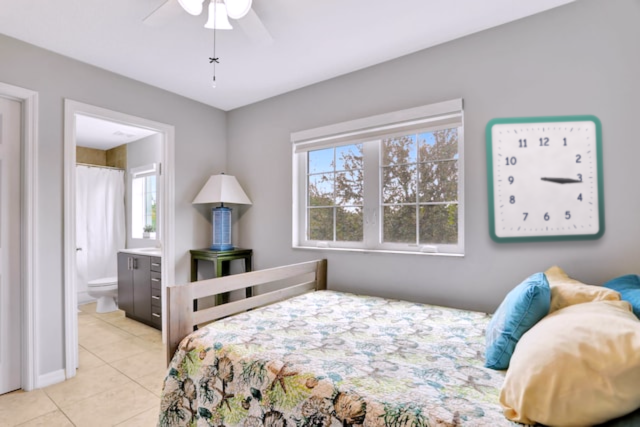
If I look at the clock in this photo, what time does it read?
3:16
